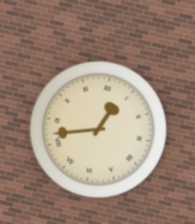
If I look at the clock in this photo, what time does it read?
12:42
